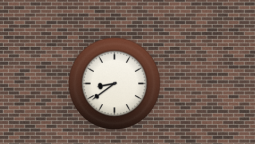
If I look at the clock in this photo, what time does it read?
8:39
